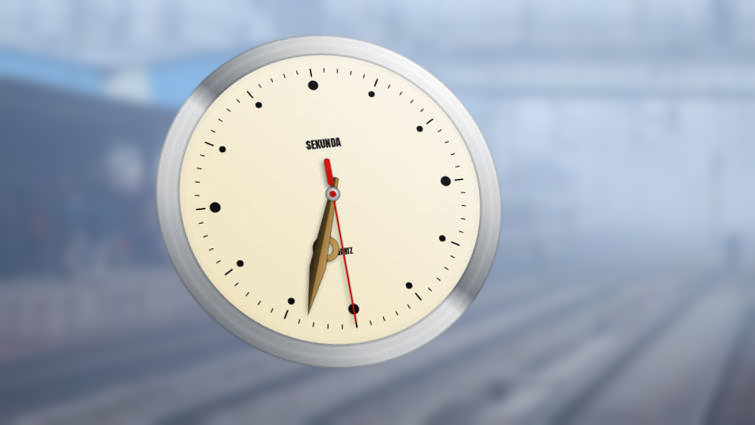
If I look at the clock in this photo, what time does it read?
6:33:30
